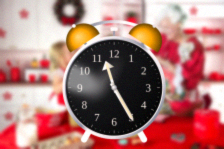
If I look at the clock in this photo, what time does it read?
11:25
